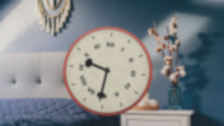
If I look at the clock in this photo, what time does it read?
9:31
